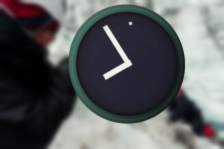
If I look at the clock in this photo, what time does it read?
7:54
